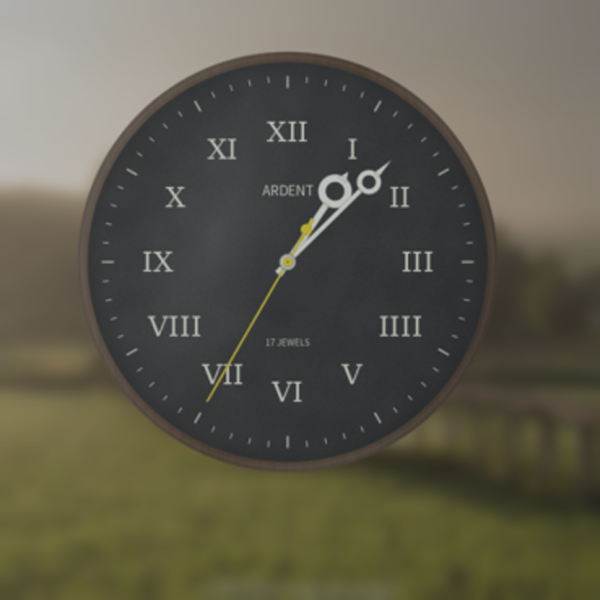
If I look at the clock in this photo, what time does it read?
1:07:35
